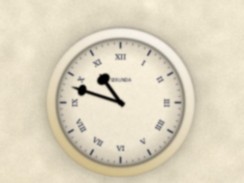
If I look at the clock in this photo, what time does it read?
10:48
